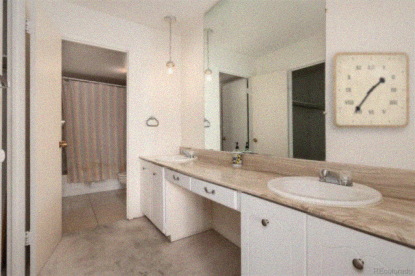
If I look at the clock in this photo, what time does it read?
1:36
